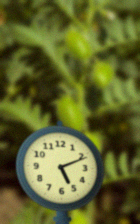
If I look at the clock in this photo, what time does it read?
5:11
